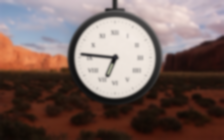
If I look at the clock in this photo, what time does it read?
6:46
